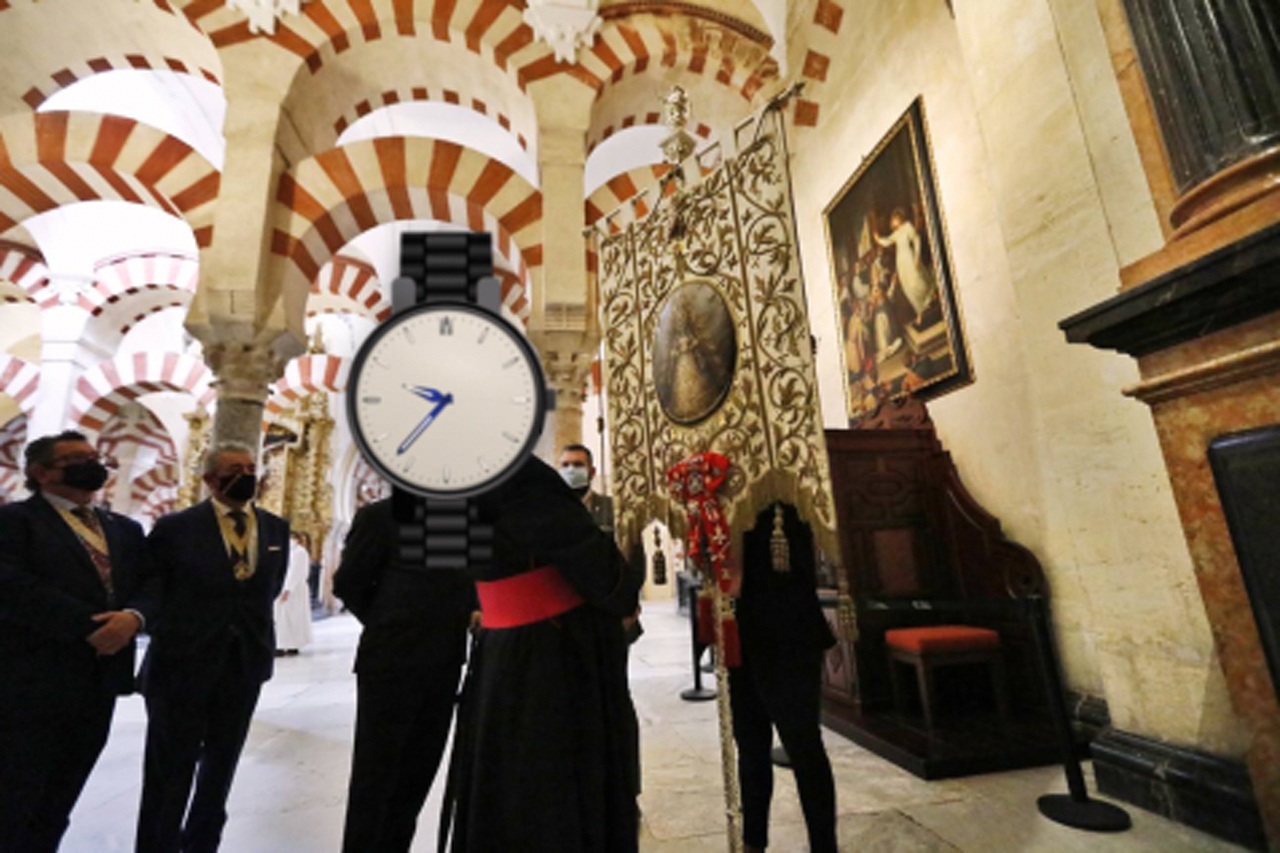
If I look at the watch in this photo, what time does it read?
9:37
